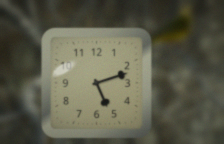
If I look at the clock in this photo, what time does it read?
5:12
